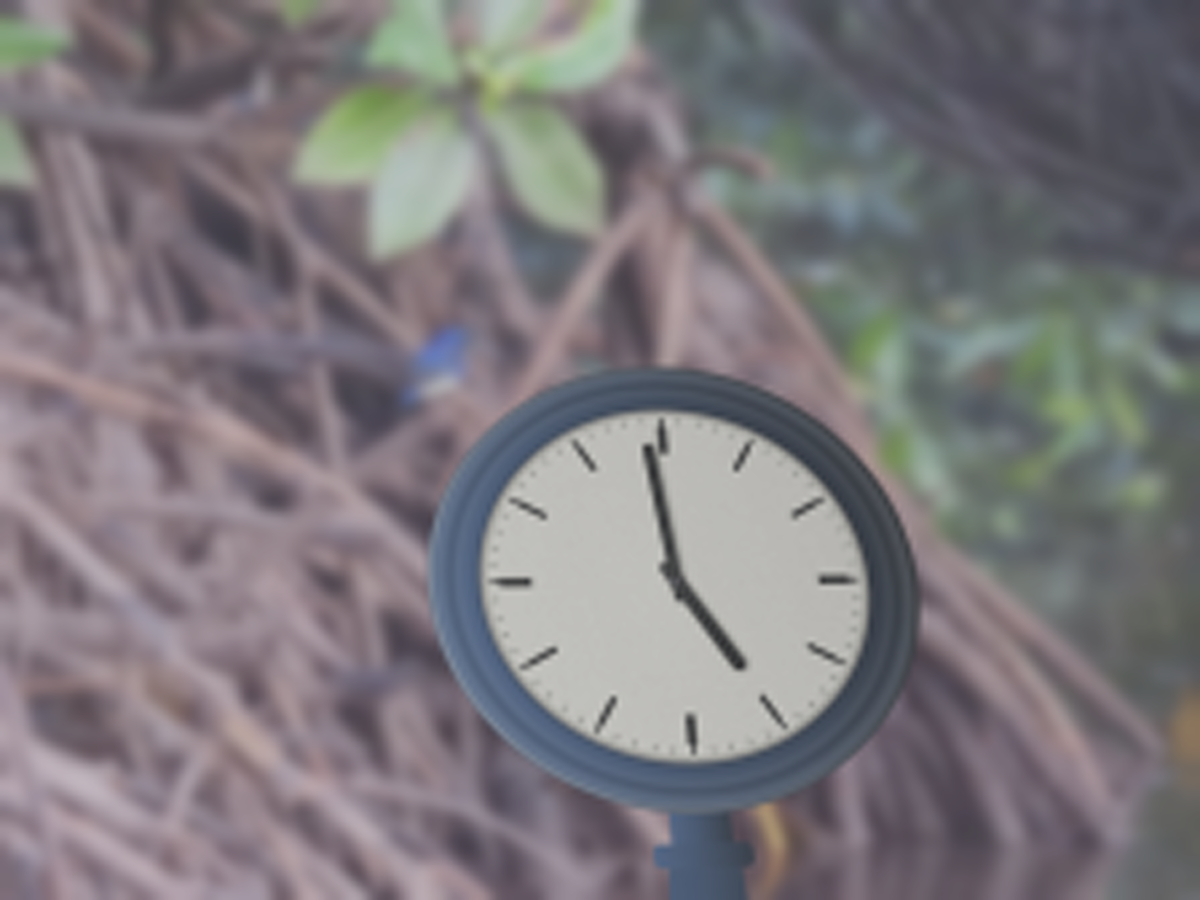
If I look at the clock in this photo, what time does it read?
4:59
